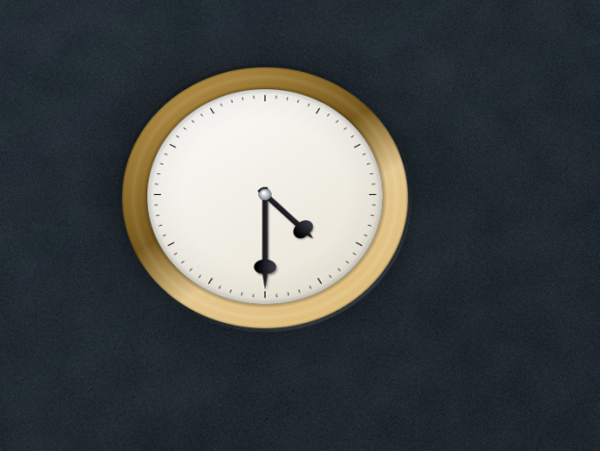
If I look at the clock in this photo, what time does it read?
4:30
